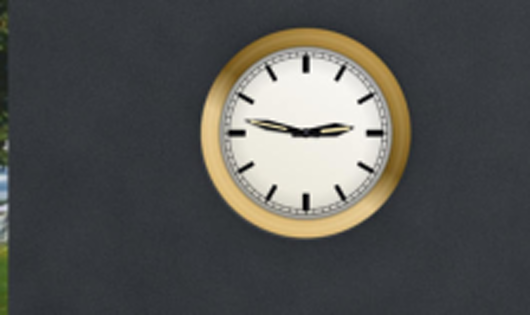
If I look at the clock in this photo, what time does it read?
2:47
